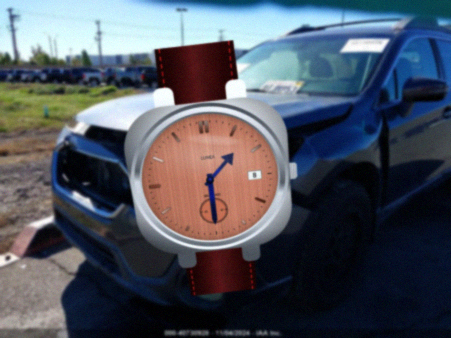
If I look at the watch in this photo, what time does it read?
1:30
